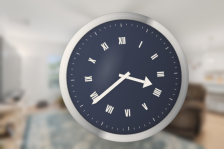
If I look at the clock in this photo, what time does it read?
3:39
